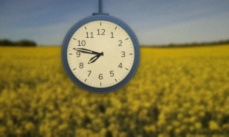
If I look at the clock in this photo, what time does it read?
7:47
